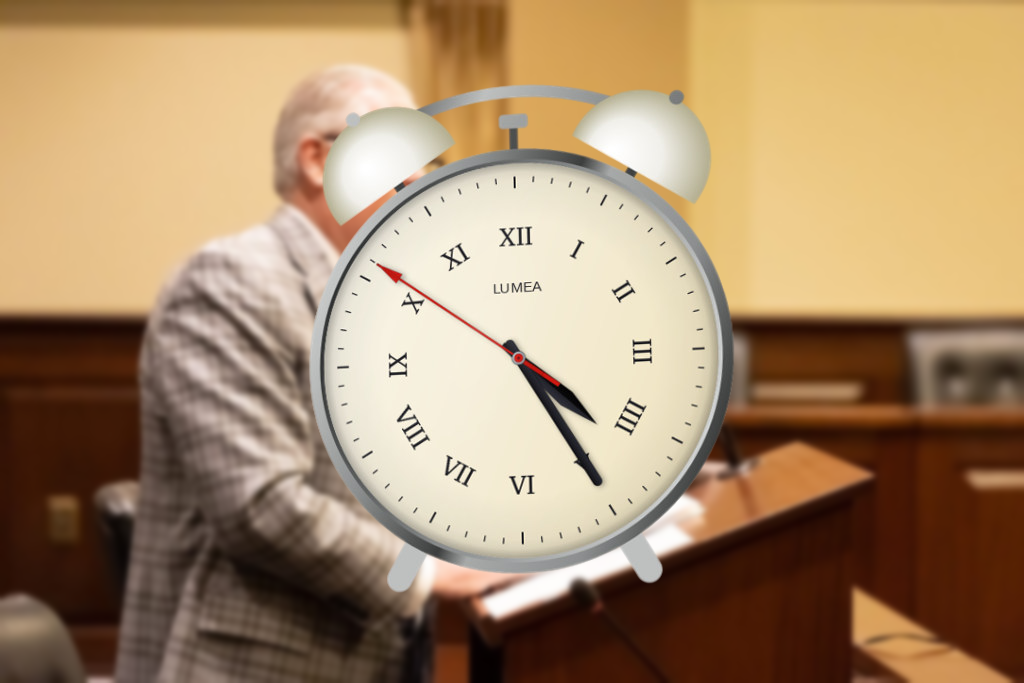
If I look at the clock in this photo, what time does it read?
4:24:51
